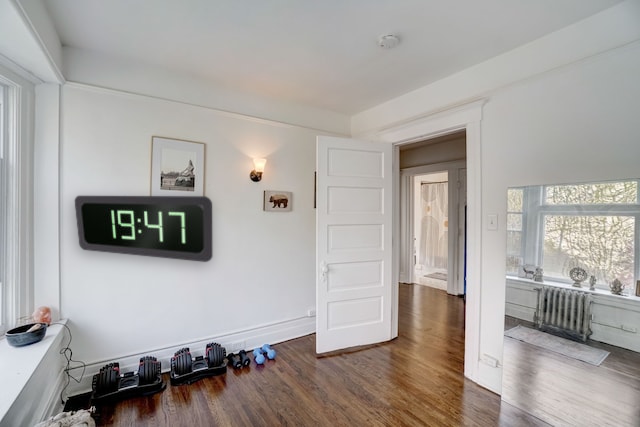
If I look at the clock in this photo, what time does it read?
19:47
